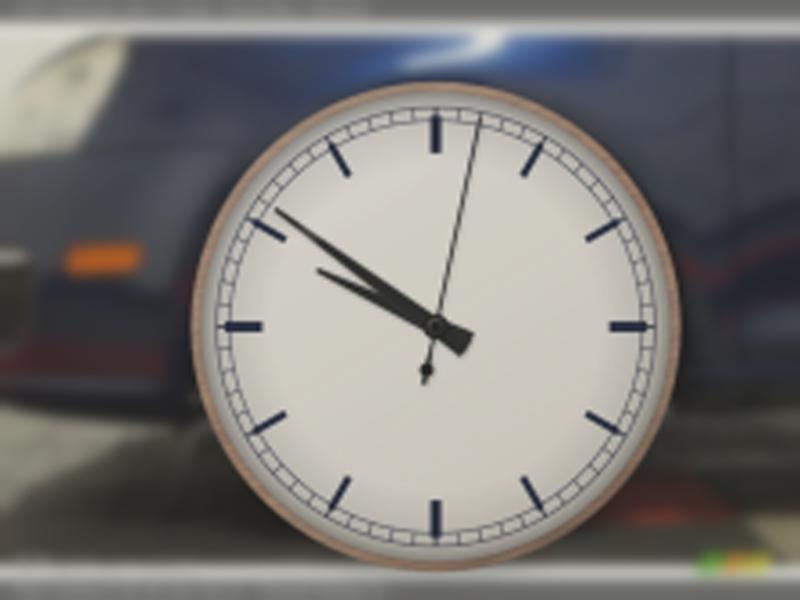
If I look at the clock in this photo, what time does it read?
9:51:02
